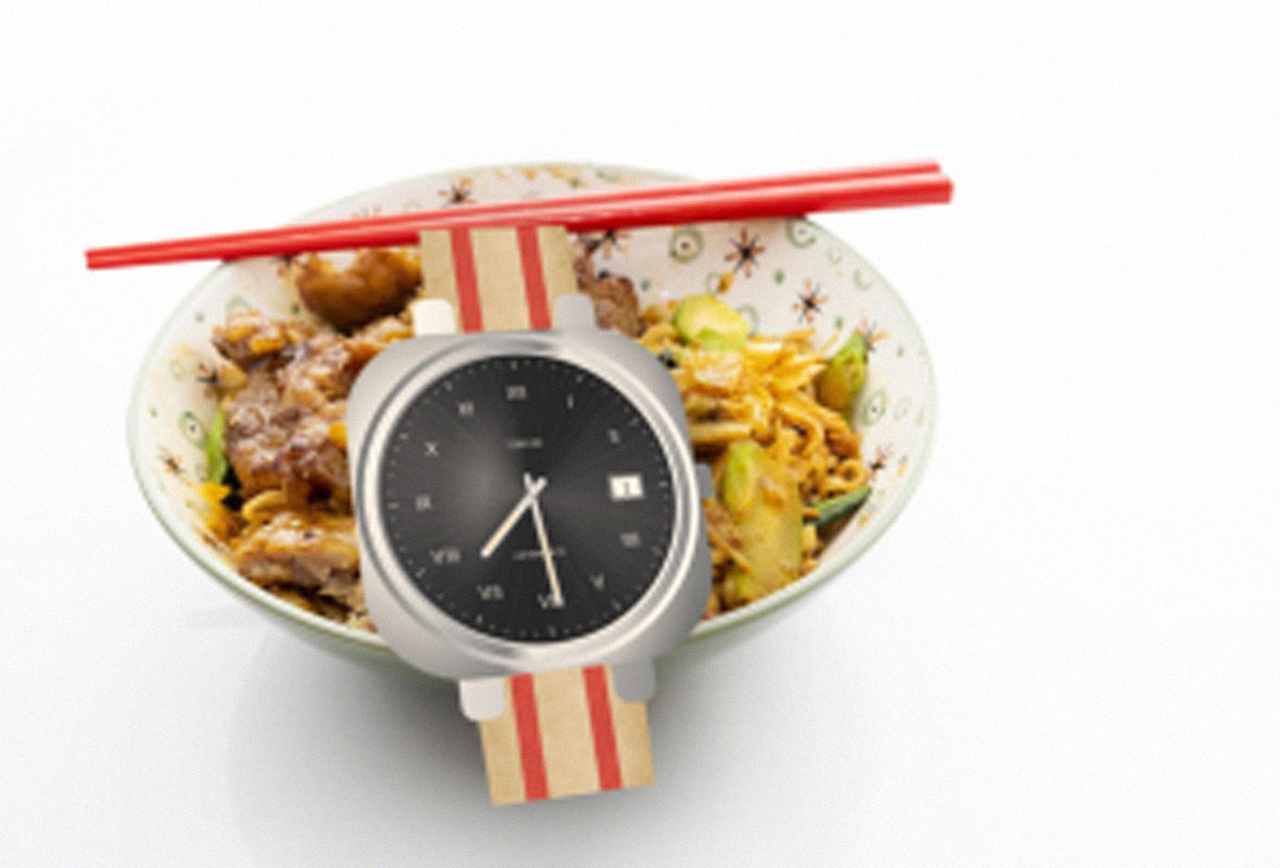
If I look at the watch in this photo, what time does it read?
7:29
